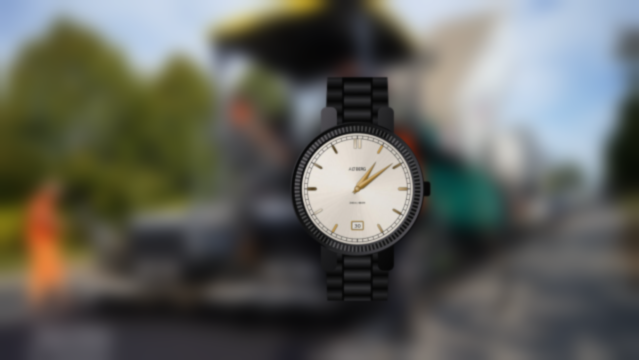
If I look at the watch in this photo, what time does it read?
1:09
